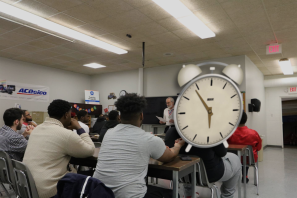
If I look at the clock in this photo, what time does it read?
5:54
